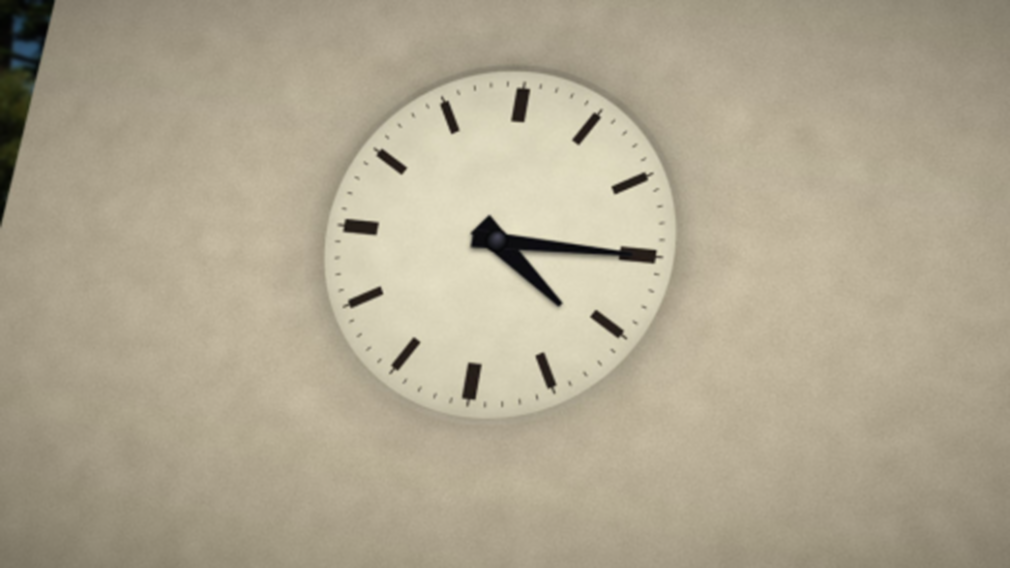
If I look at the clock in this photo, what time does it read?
4:15
